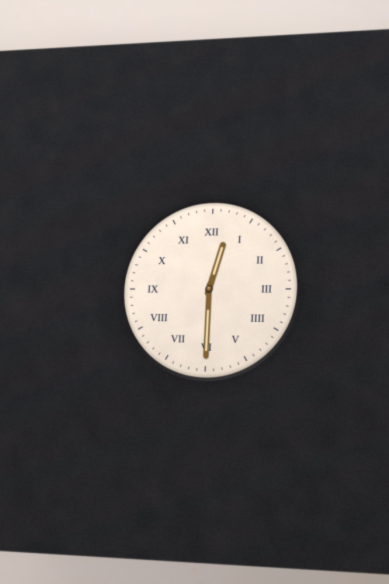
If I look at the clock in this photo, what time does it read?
12:30
